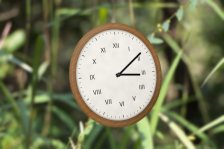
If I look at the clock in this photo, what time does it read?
3:09
